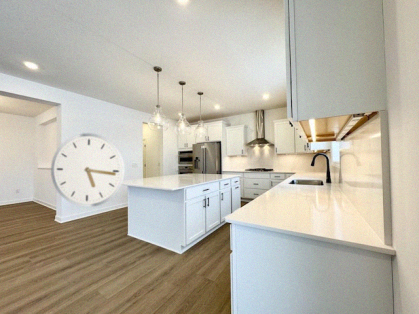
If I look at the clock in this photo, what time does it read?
5:16
